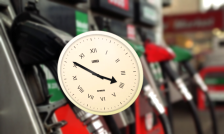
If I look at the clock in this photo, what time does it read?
3:51
